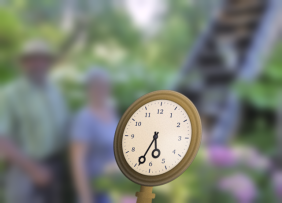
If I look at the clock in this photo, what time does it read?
5:34
